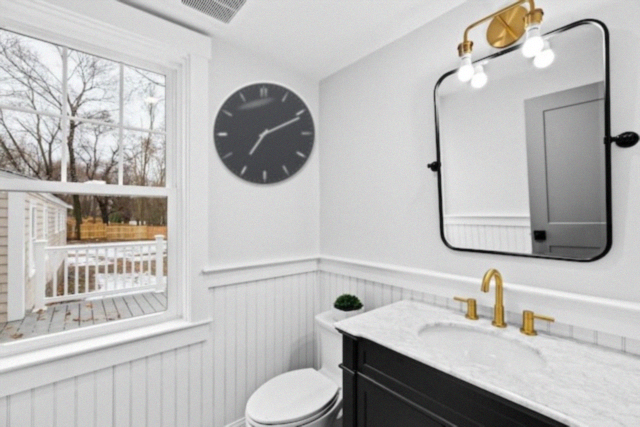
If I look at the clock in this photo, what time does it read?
7:11
